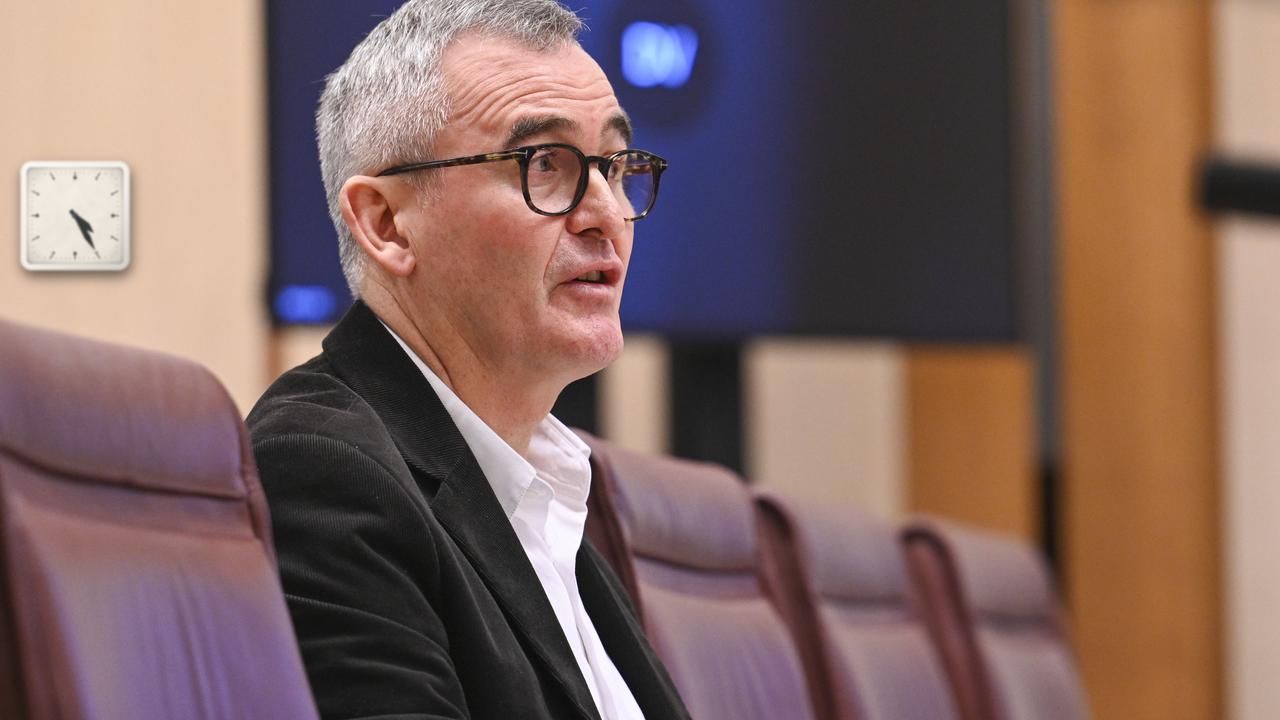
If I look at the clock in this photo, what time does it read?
4:25
